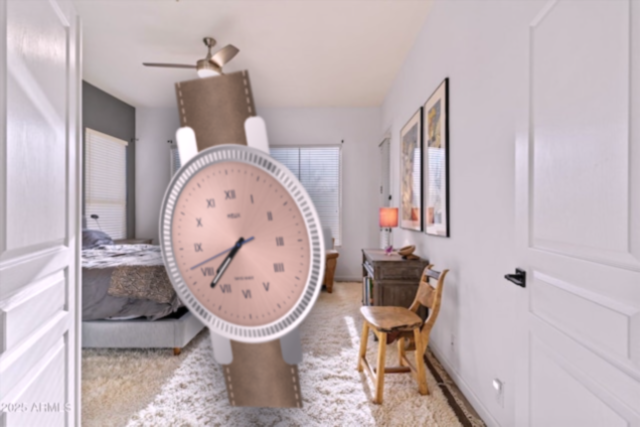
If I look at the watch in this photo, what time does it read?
7:37:42
